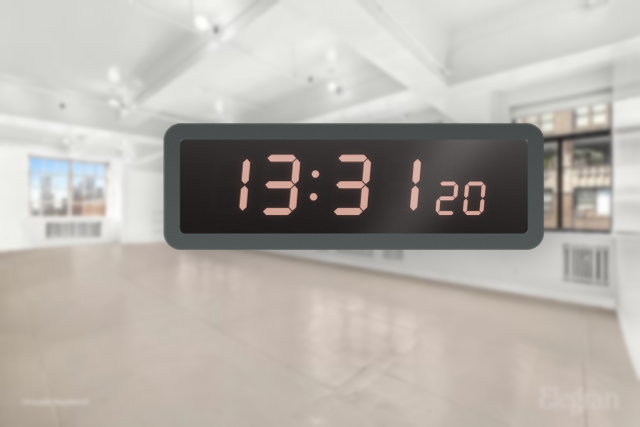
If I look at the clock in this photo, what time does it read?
13:31:20
